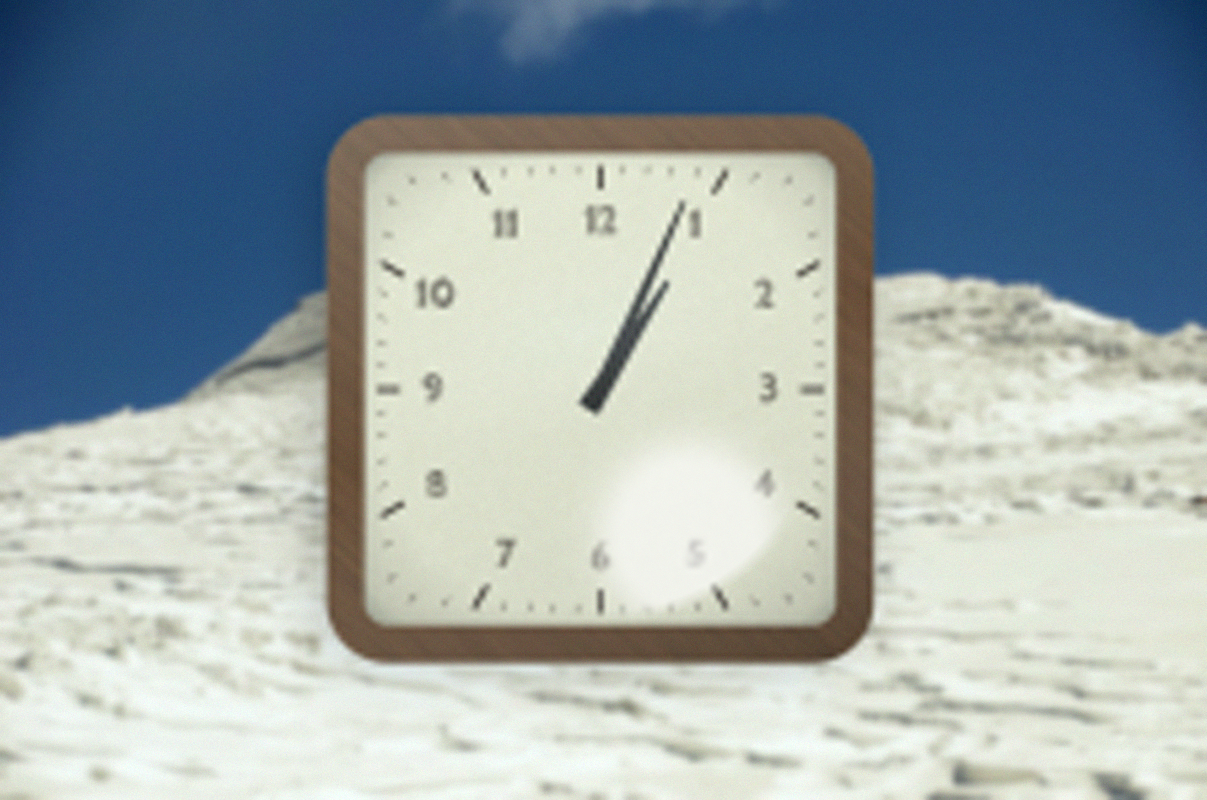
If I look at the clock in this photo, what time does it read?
1:04
